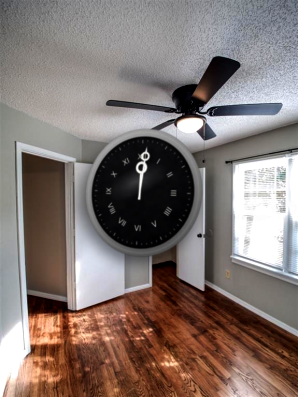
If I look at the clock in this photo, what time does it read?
12:01
